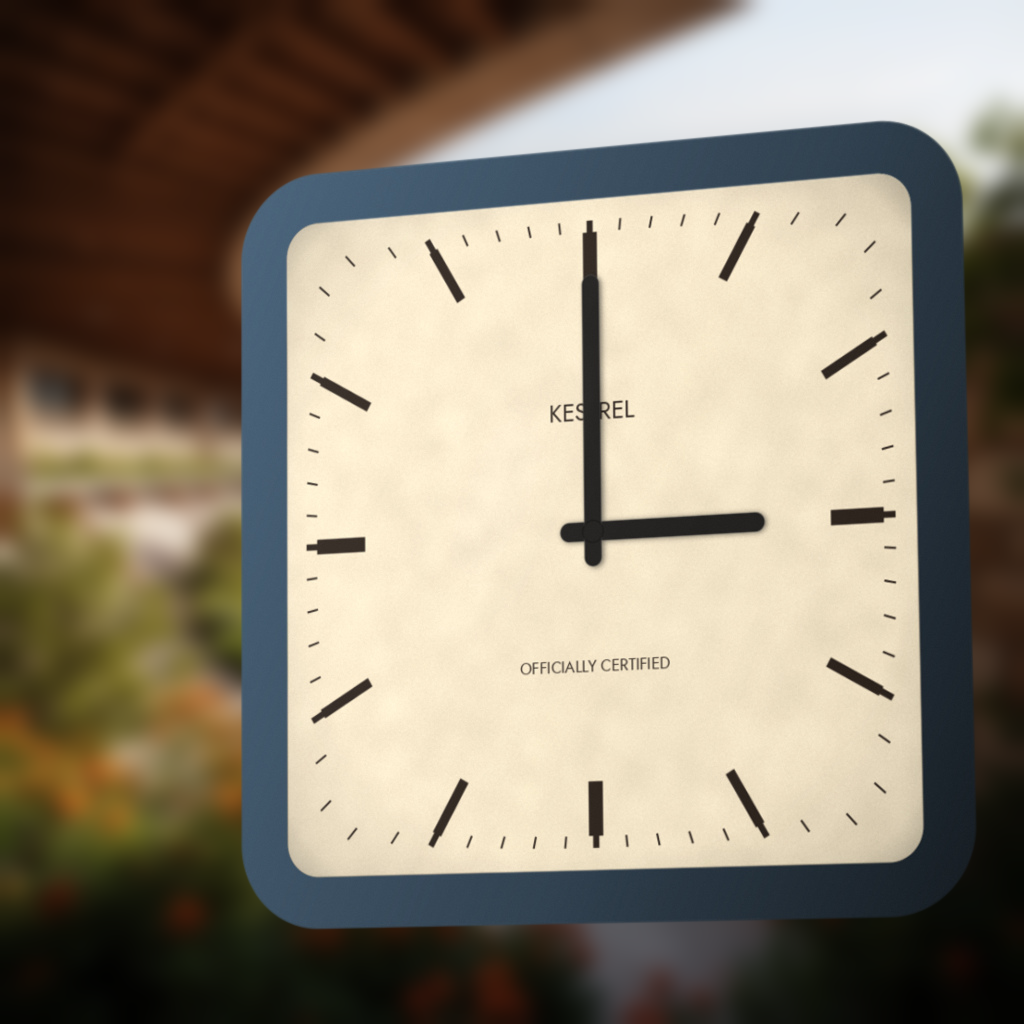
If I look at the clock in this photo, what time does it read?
3:00
